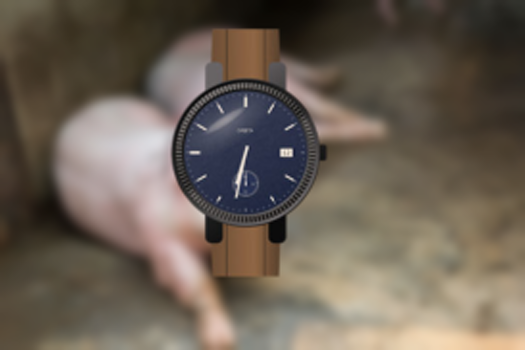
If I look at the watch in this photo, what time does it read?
6:32
